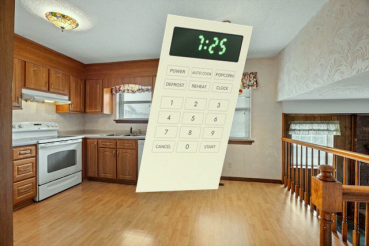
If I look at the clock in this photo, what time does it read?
7:25
